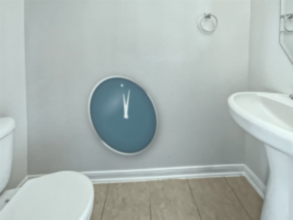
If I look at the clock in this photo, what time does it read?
12:03
